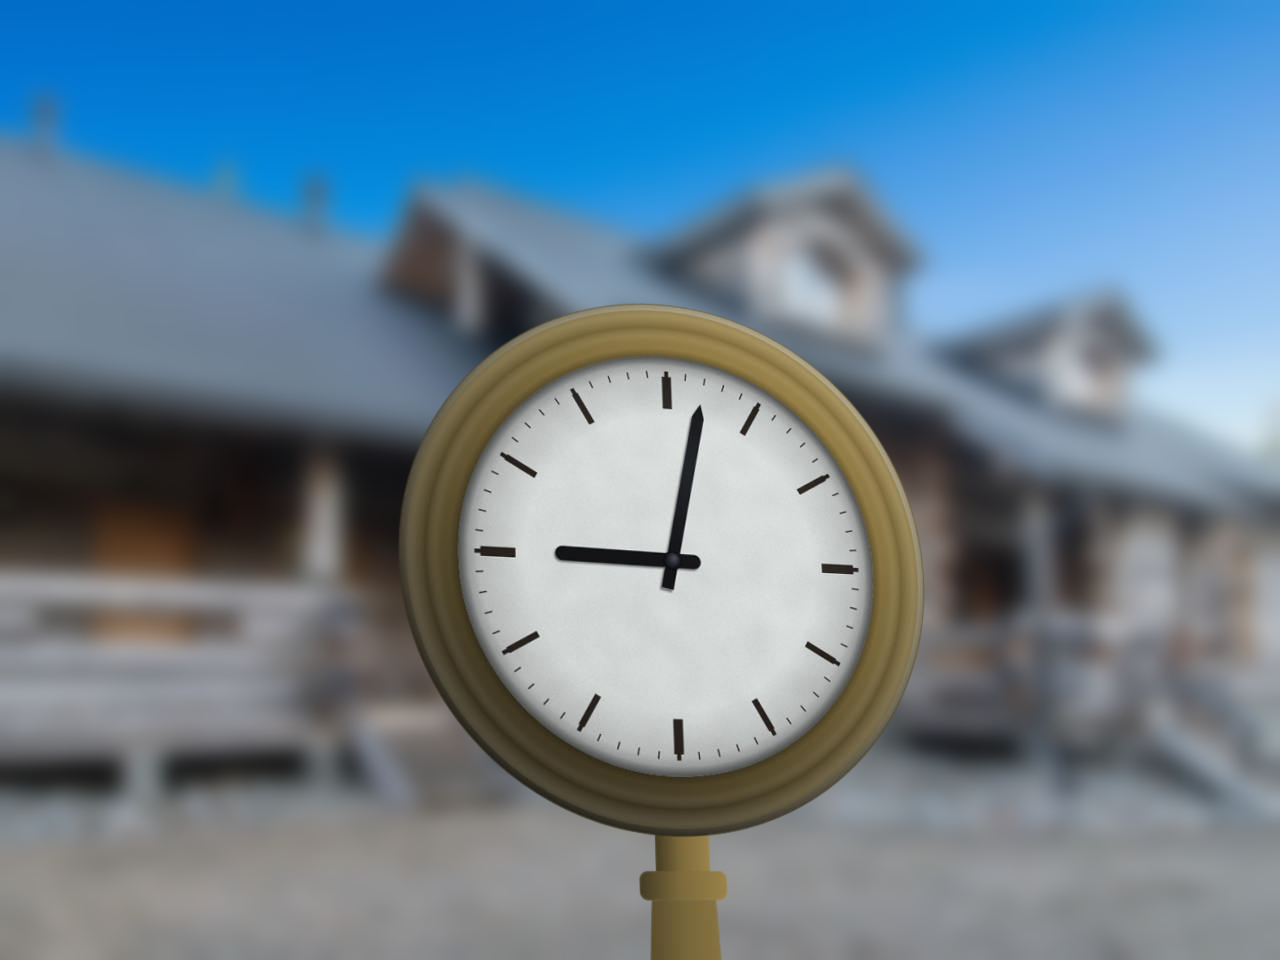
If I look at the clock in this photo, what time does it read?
9:02
